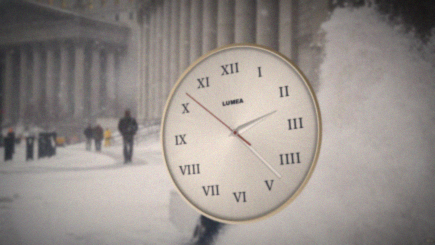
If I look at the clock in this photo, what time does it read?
2:22:52
